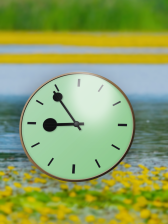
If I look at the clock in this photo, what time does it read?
8:54
